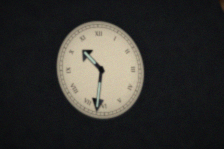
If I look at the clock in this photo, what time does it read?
10:32
